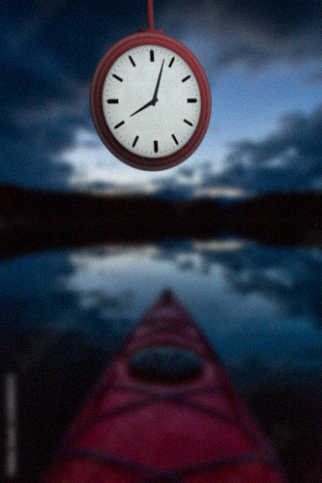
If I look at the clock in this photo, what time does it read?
8:03
